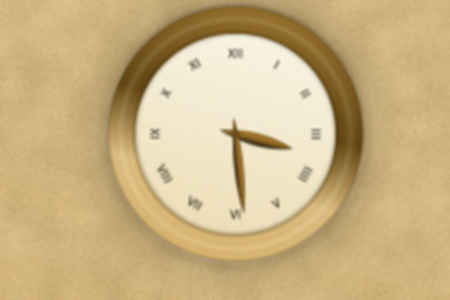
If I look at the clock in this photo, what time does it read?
3:29
